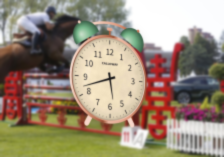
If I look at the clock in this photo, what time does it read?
5:42
